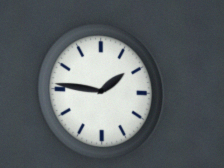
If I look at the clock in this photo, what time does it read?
1:46
